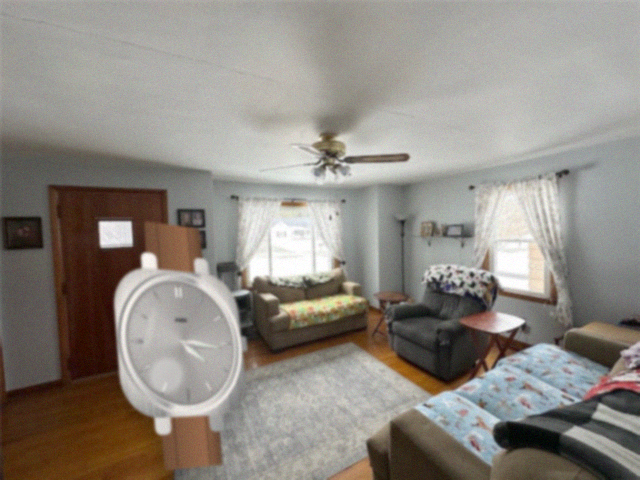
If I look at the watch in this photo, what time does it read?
4:16
